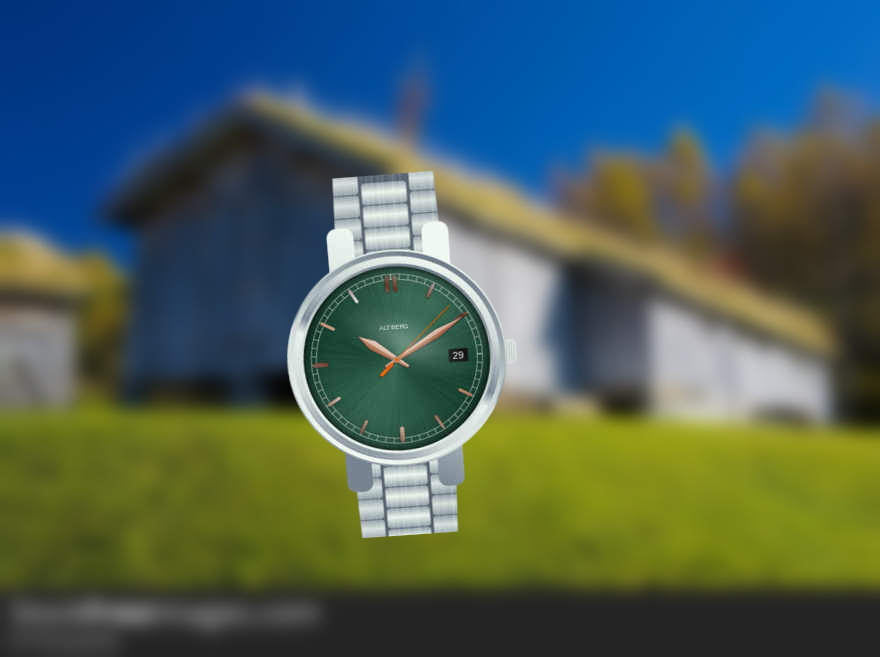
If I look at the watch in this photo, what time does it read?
10:10:08
